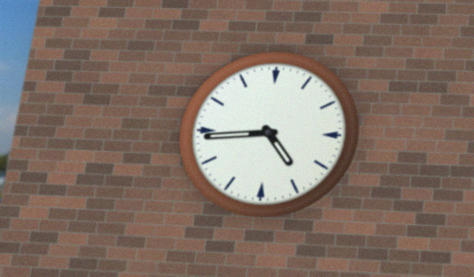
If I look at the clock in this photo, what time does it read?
4:44
